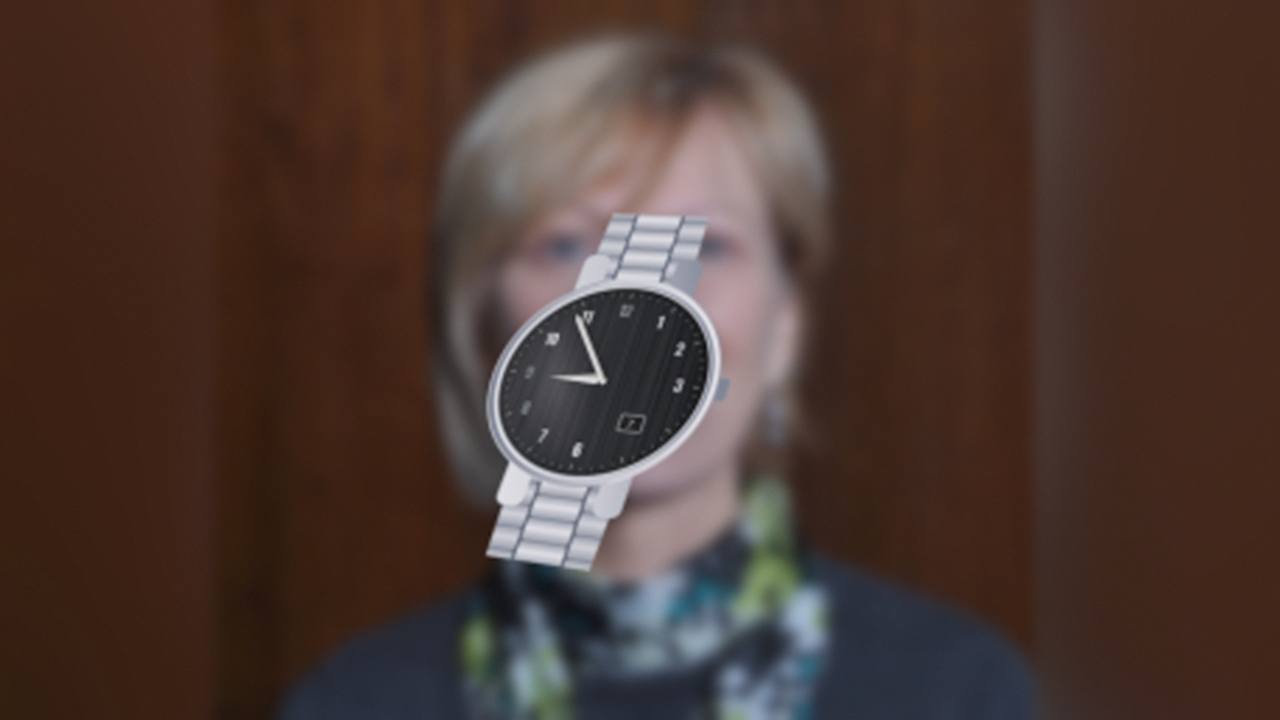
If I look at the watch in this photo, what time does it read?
8:54
